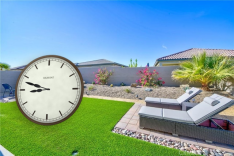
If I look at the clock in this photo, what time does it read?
8:48
